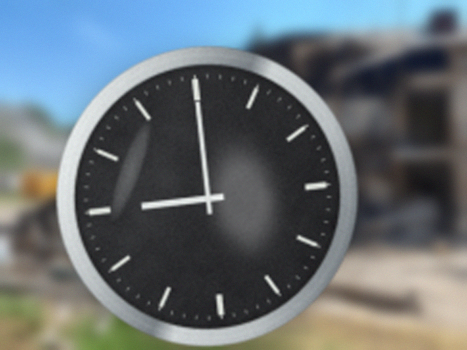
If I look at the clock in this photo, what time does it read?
9:00
